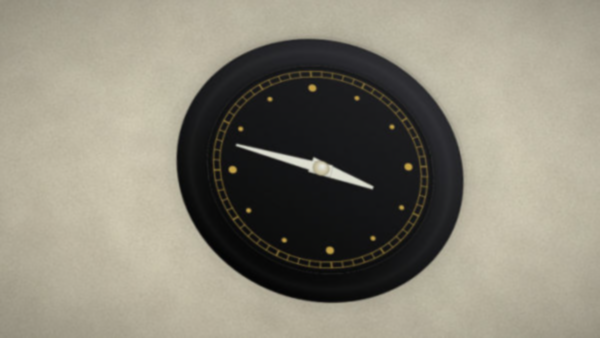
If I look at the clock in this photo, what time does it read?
3:48
